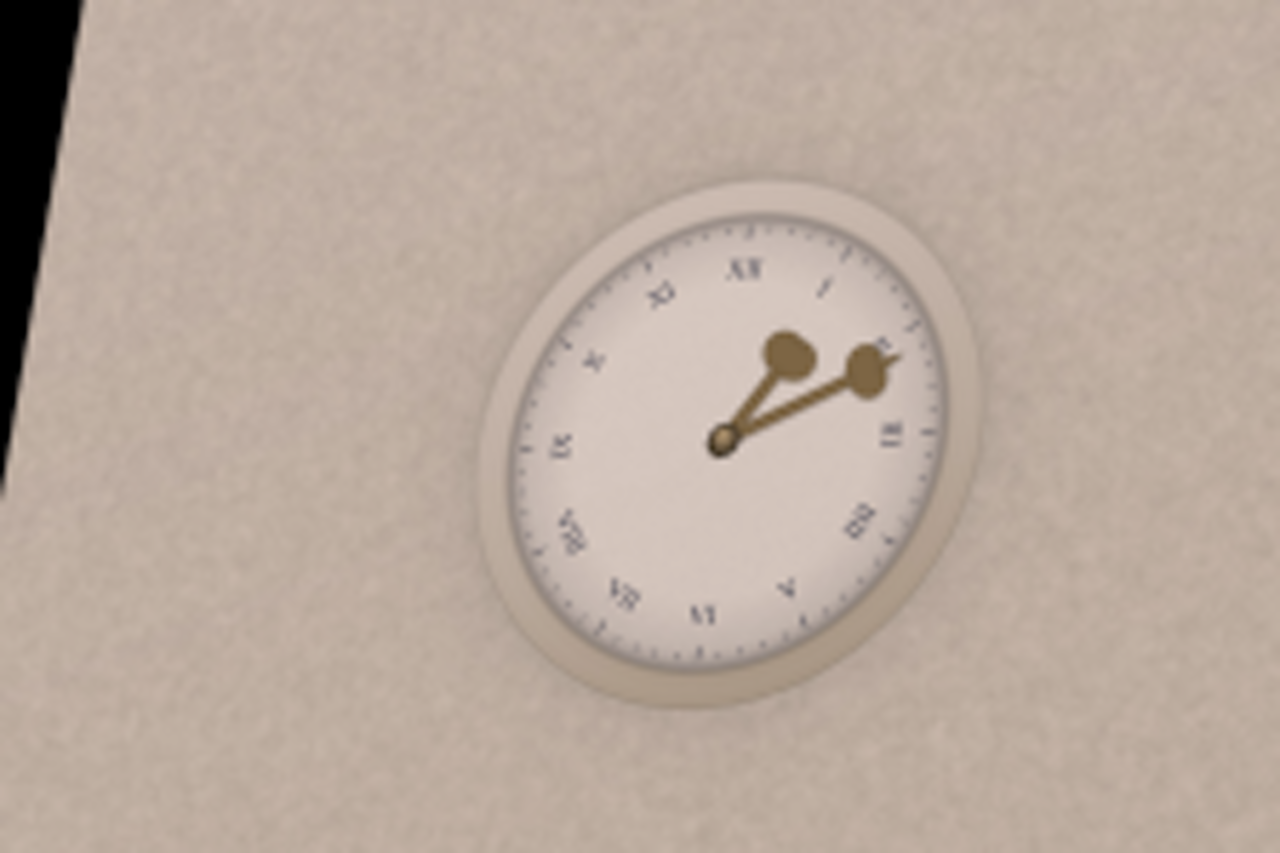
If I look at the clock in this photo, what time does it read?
1:11
